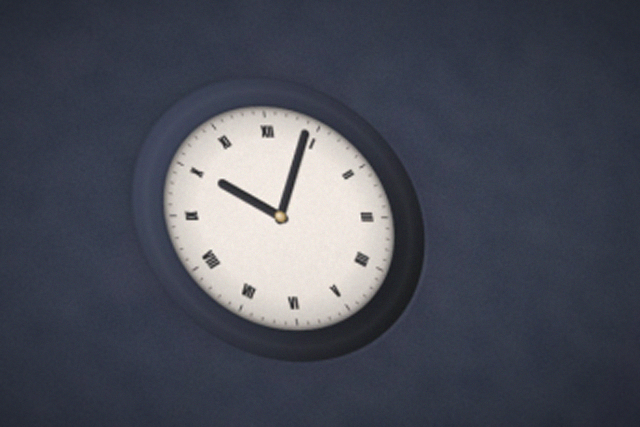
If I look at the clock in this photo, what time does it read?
10:04
